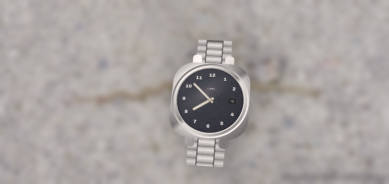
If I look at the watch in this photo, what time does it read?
7:52
